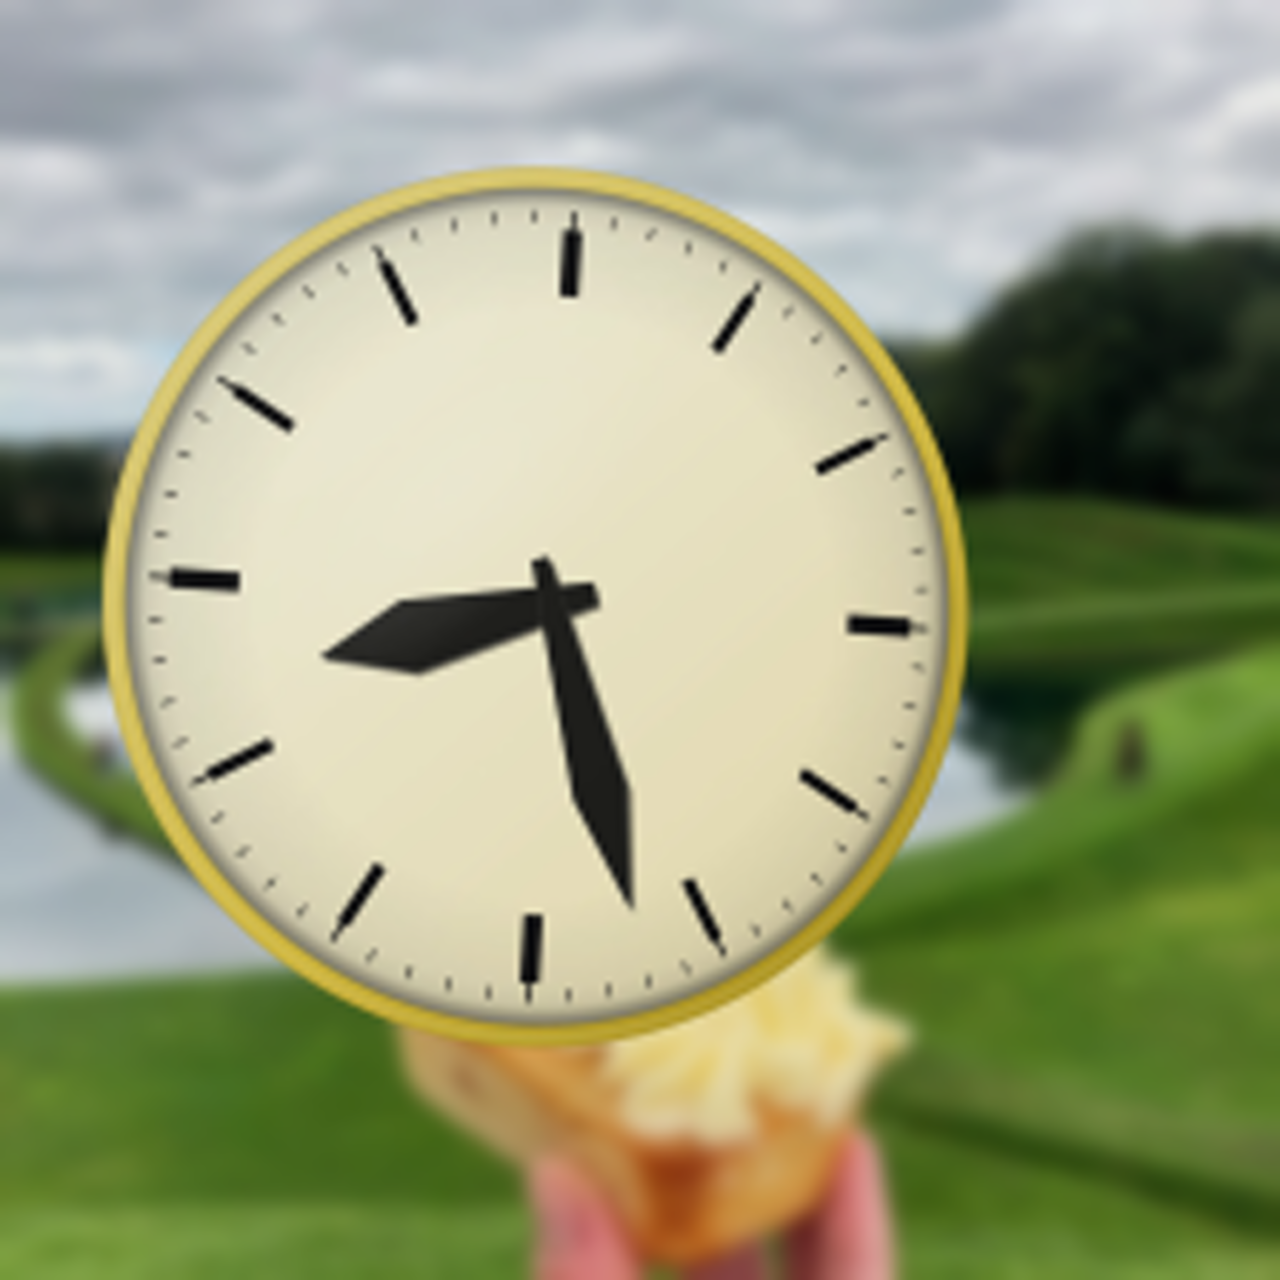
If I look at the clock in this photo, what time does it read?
8:27
